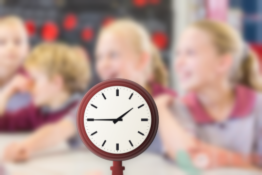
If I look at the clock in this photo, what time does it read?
1:45
